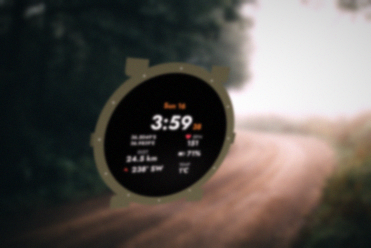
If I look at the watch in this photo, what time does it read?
3:59
